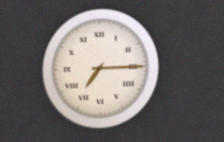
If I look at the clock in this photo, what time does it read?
7:15
